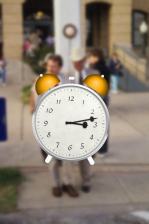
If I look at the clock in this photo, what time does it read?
3:13
